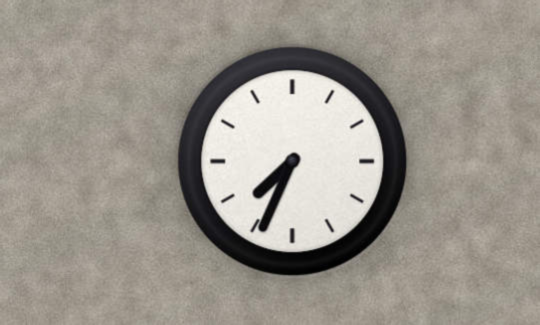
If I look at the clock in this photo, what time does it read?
7:34
